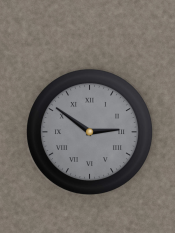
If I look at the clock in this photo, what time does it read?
2:51
